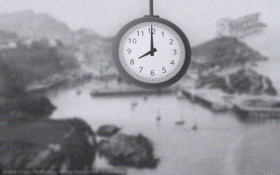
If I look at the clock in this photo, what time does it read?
8:00
